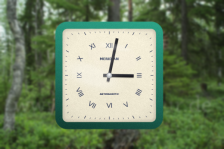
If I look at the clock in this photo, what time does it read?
3:02
